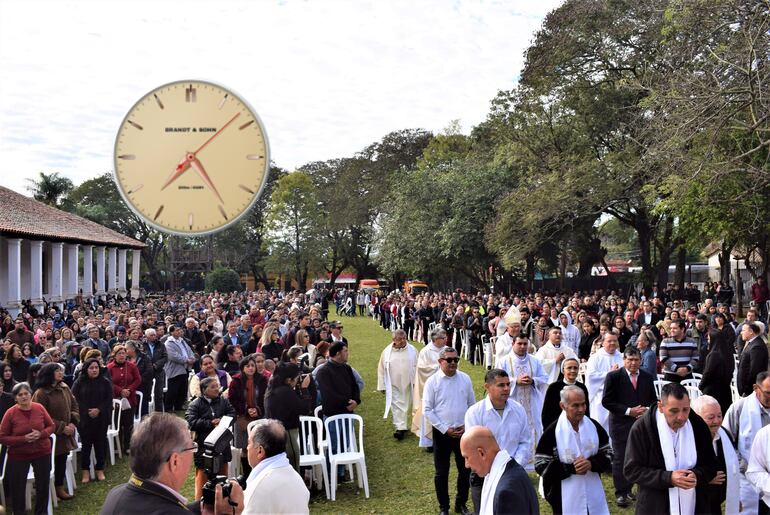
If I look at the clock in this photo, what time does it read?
7:24:08
